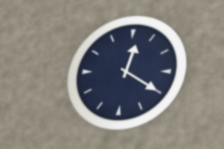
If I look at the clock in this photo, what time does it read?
12:20
